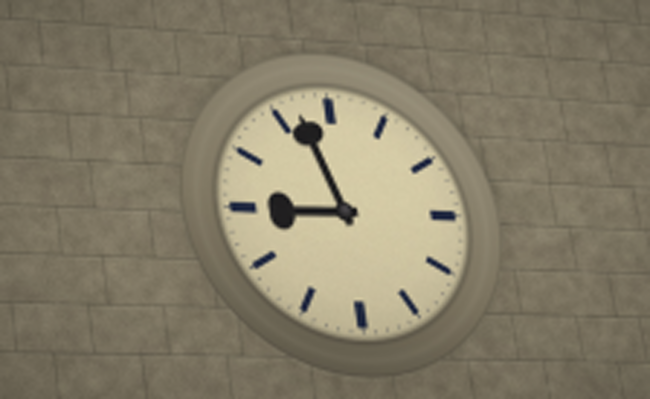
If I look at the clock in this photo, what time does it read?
8:57
